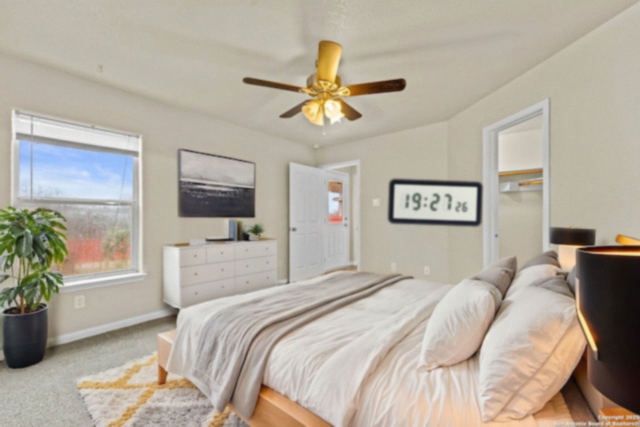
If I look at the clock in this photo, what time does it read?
19:27
